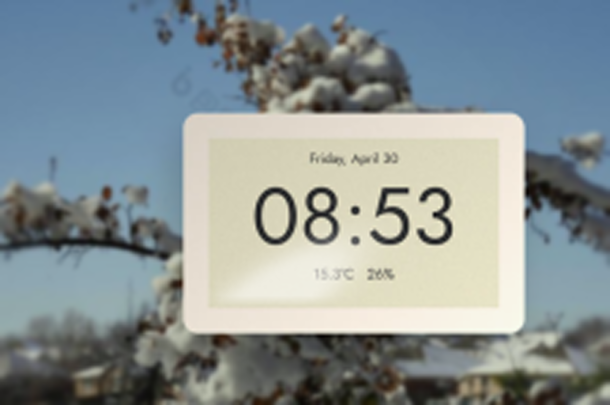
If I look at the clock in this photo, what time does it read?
8:53
